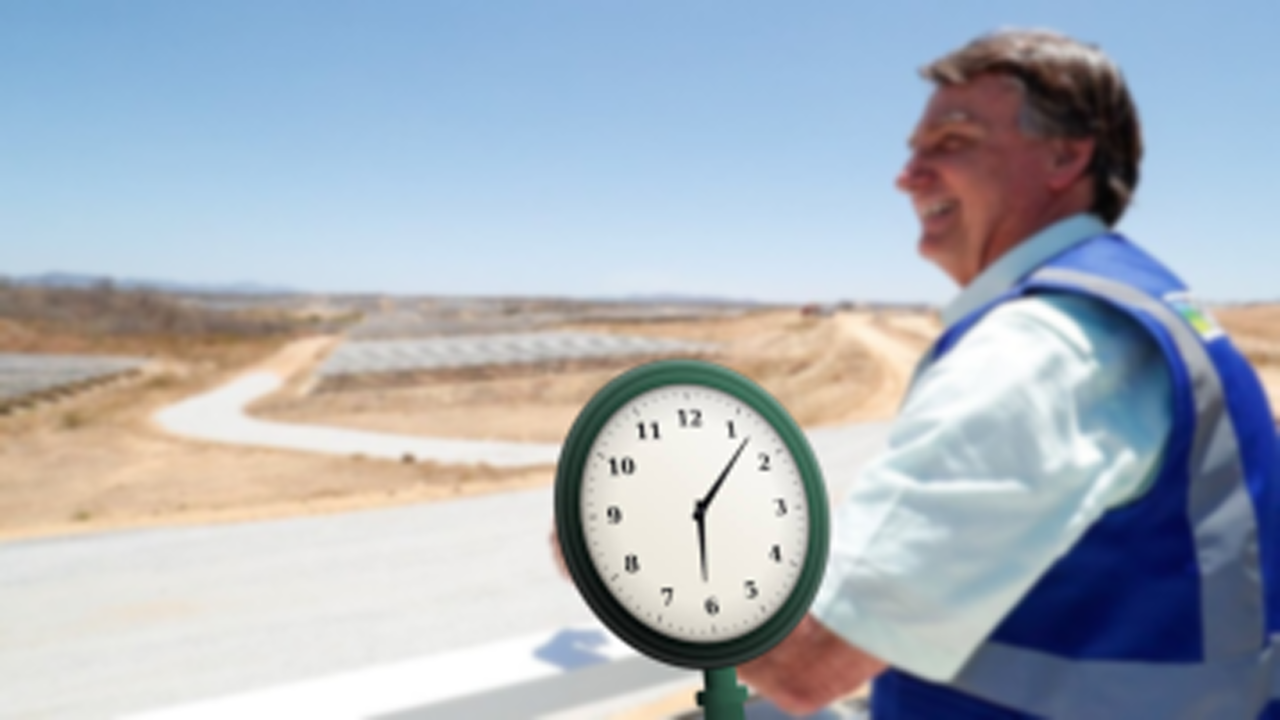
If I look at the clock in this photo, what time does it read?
6:07
